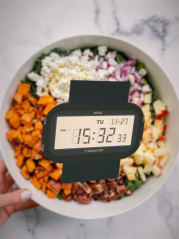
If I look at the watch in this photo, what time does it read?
15:32:33
